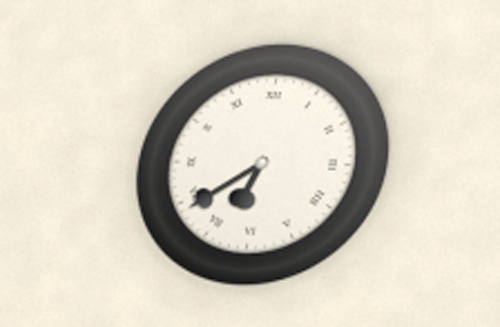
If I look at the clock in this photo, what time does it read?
6:39
